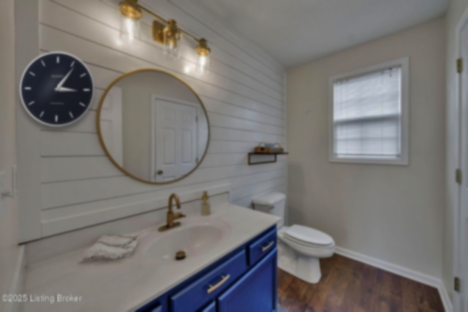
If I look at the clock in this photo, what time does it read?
3:06
